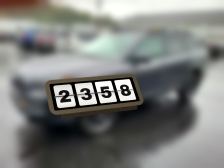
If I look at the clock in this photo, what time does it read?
23:58
